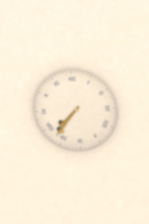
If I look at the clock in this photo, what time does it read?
7:37
